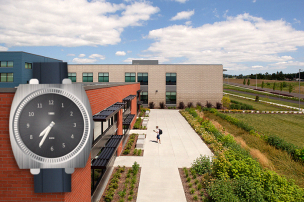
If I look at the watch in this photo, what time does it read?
7:35
